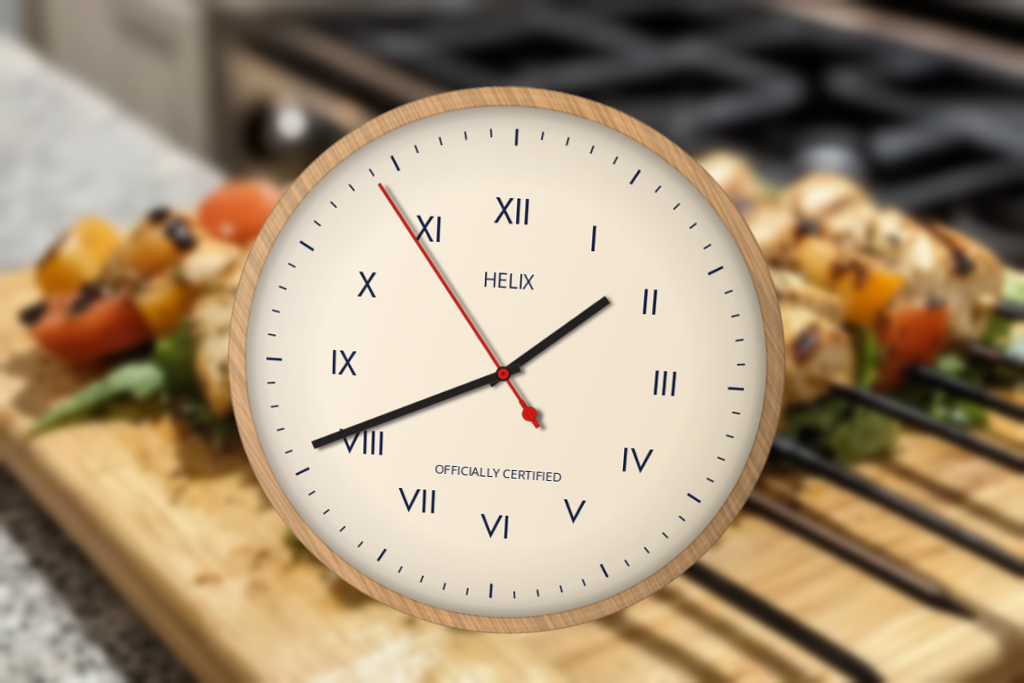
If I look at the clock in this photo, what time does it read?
1:40:54
